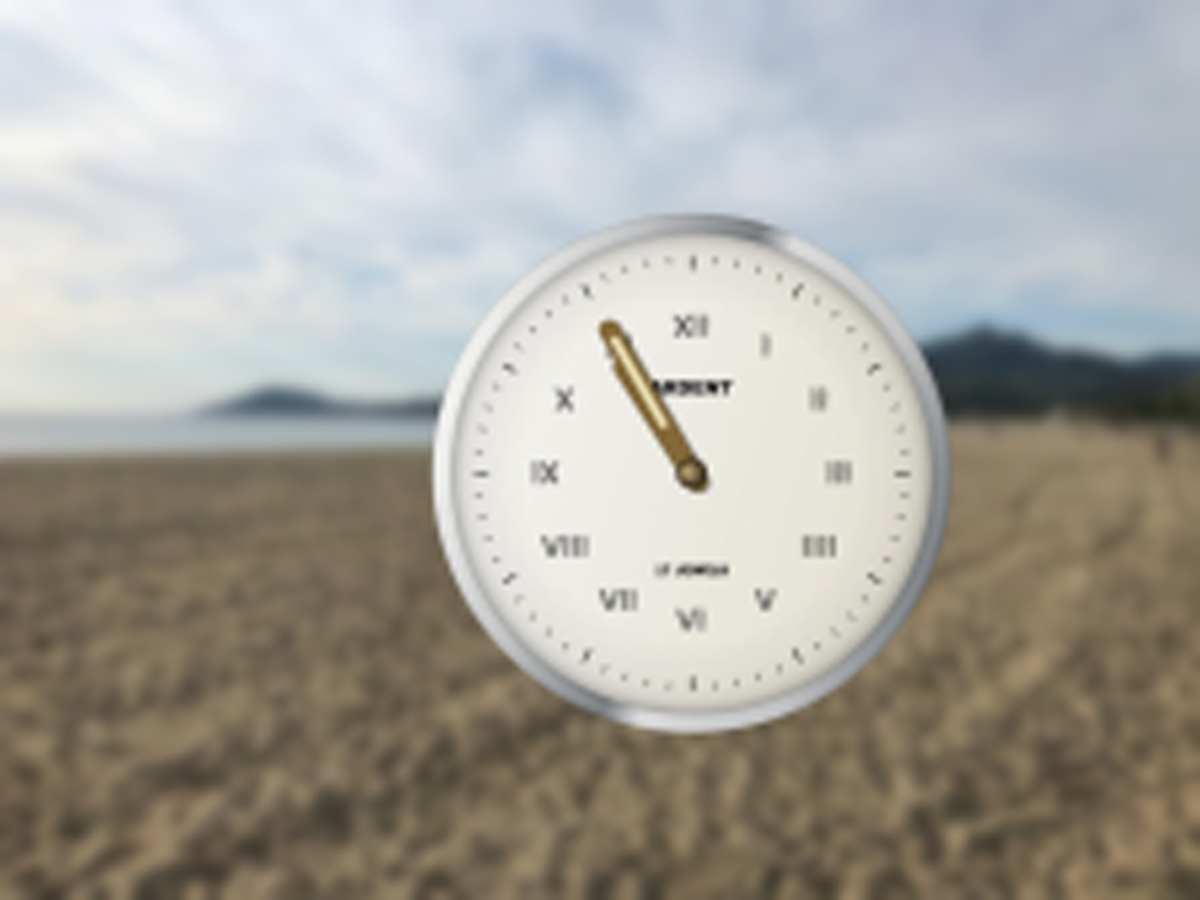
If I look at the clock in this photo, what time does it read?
10:55
